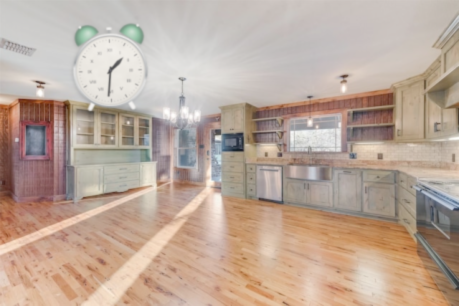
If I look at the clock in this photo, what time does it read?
1:31
